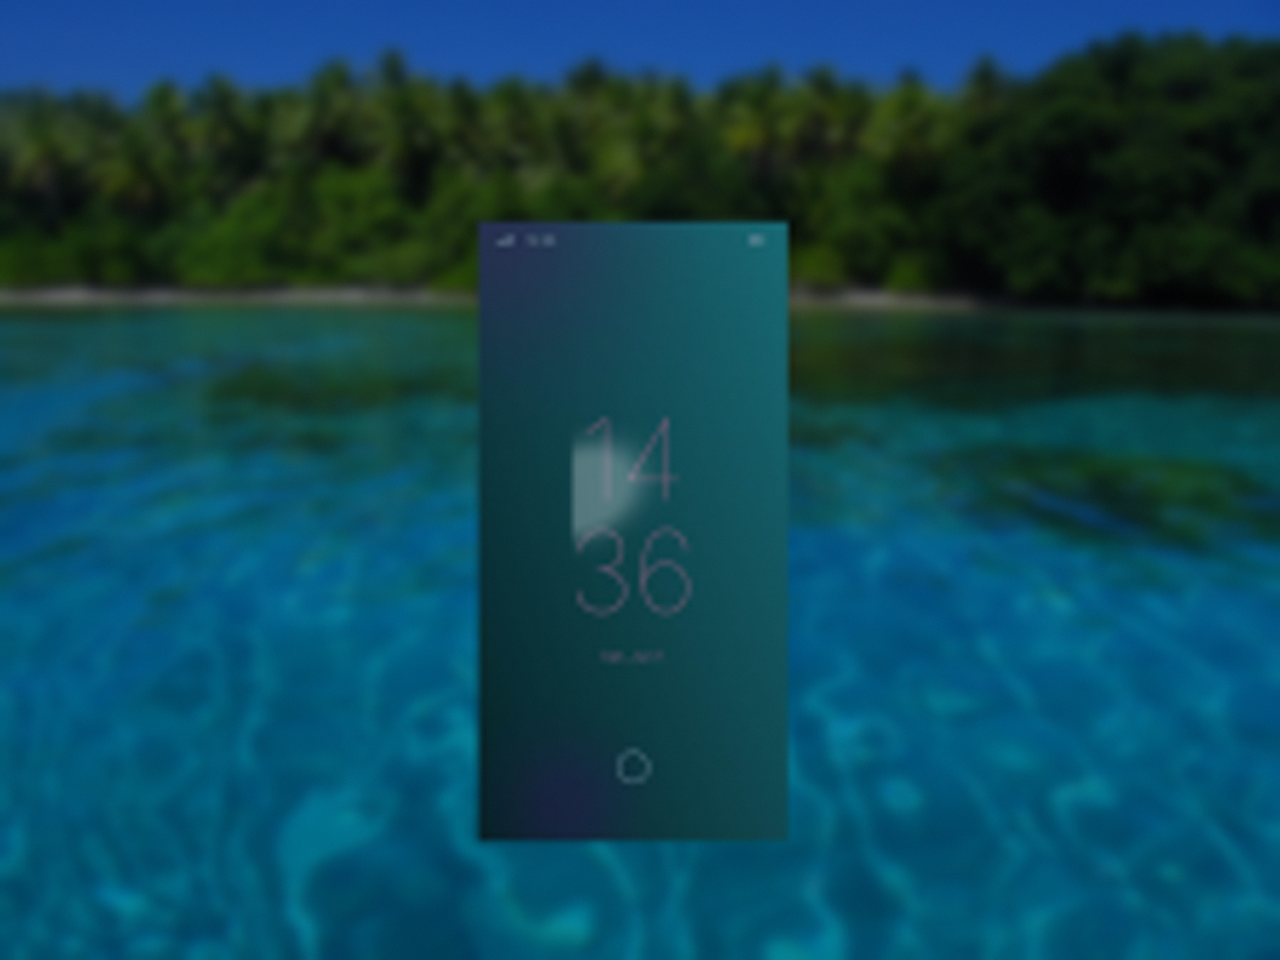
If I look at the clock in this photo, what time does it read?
14:36
